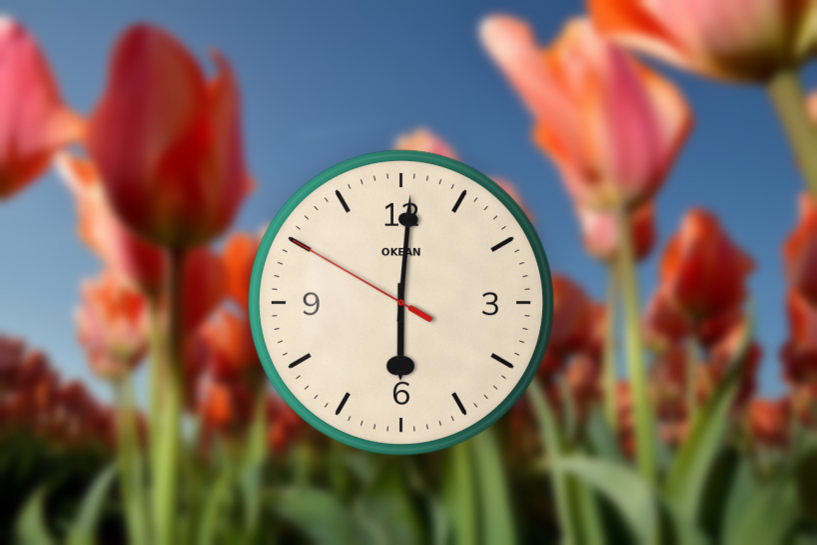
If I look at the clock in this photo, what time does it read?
6:00:50
